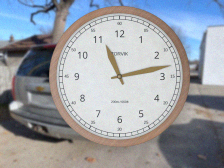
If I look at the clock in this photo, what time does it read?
11:13
